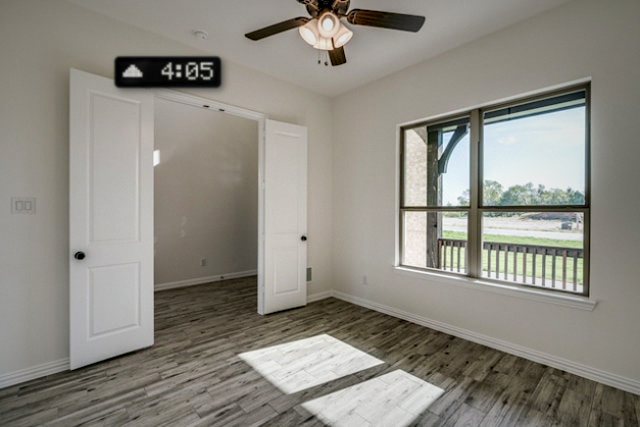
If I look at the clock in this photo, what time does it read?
4:05
